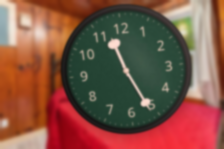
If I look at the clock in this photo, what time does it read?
11:26
